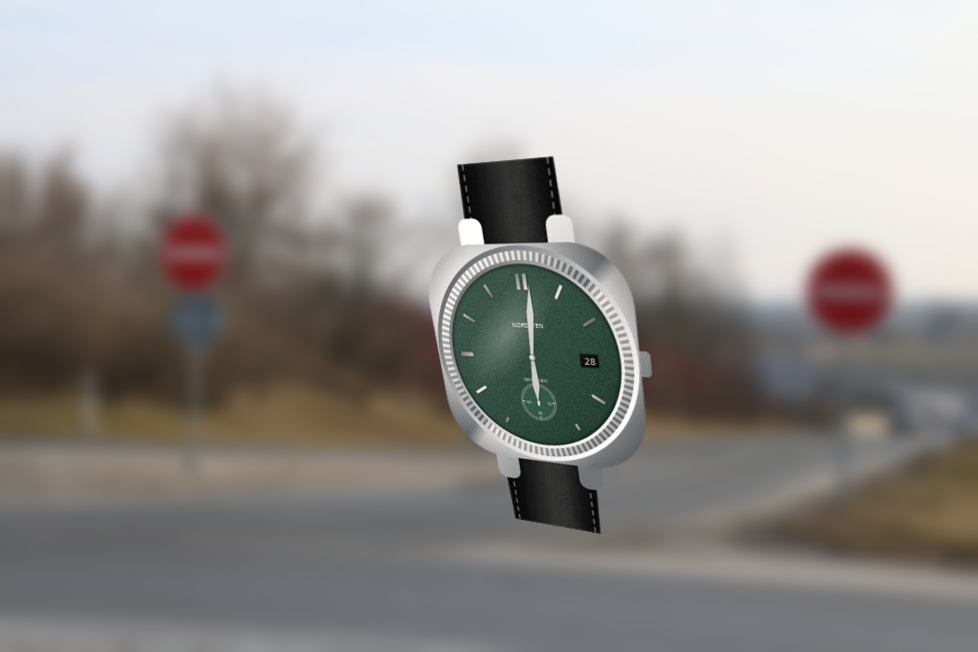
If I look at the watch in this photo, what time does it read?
6:01
